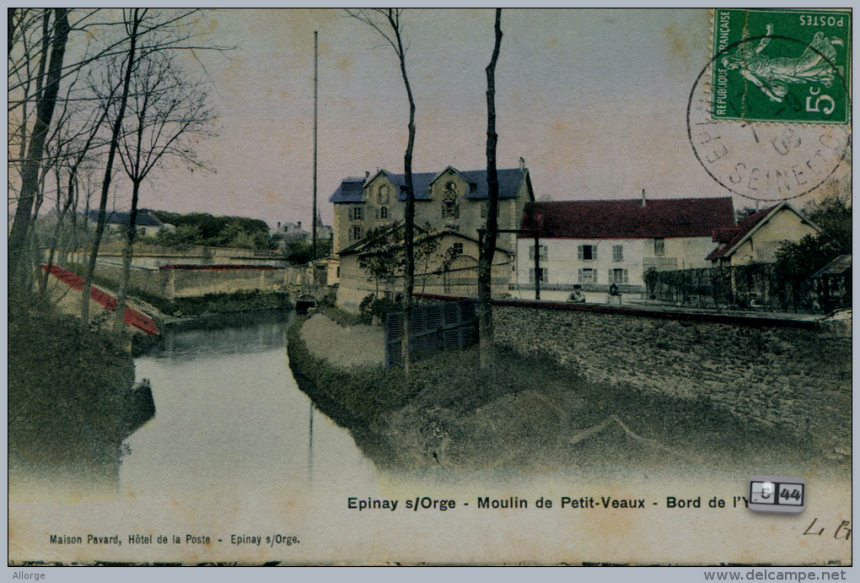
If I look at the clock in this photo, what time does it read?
5:44
